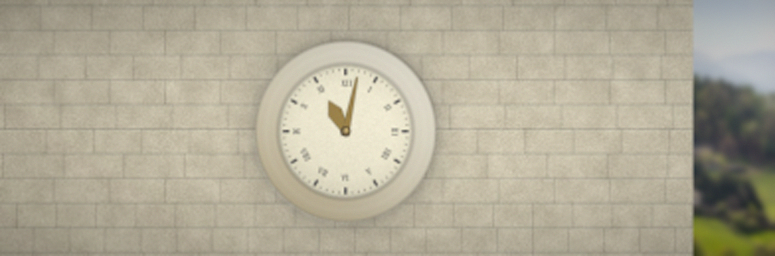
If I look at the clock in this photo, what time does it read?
11:02
